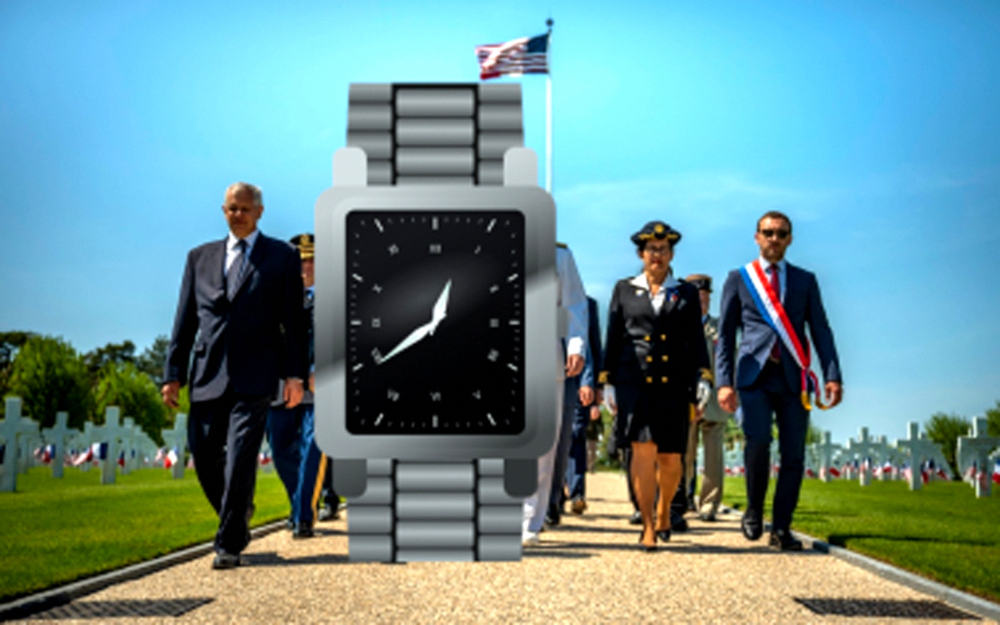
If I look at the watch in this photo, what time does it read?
12:39
